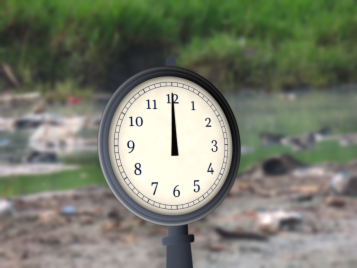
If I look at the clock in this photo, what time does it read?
12:00
